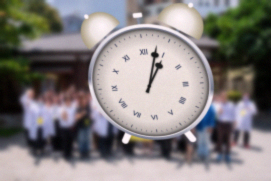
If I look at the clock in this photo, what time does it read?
1:03
